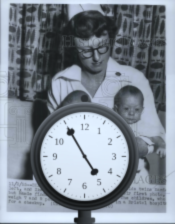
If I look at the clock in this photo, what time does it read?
4:55
